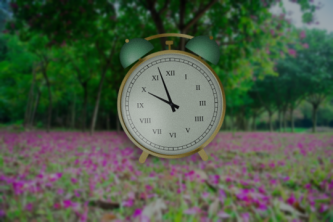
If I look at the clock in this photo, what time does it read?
9:57
